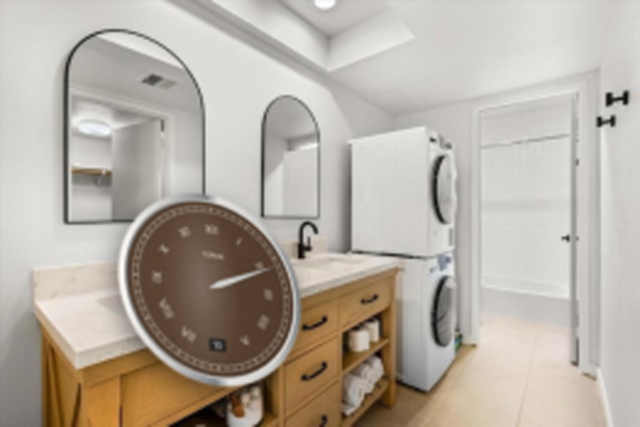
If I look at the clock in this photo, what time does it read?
2:11
